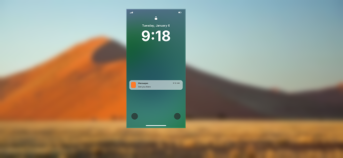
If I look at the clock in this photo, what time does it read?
9:18
